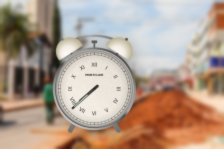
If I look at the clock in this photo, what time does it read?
7:38
